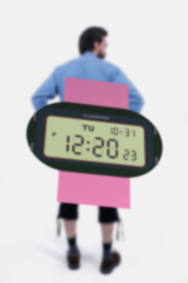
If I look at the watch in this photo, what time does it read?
12:20:23
